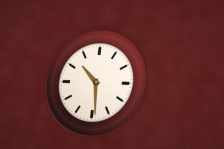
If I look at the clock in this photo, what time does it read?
10:29
